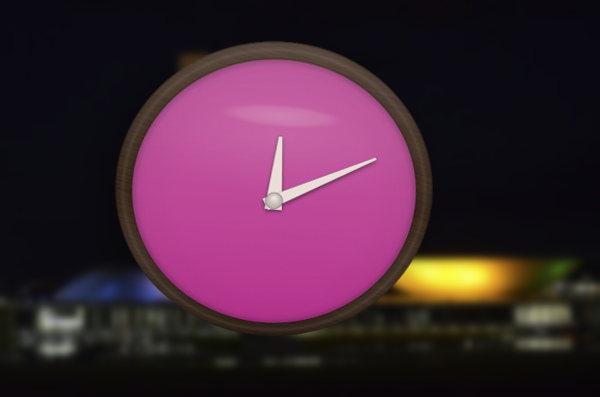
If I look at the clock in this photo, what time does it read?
12:11
